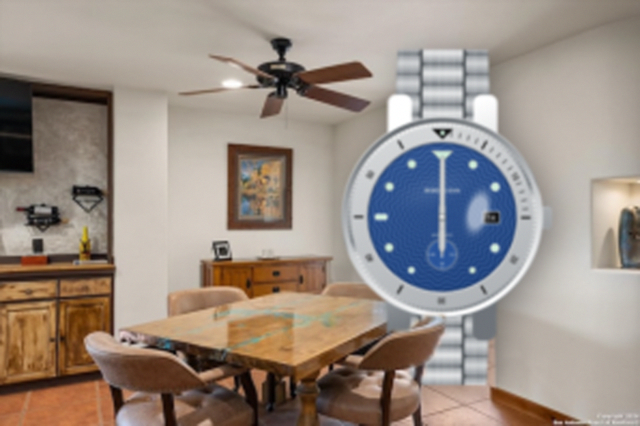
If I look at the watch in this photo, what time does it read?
6:00
